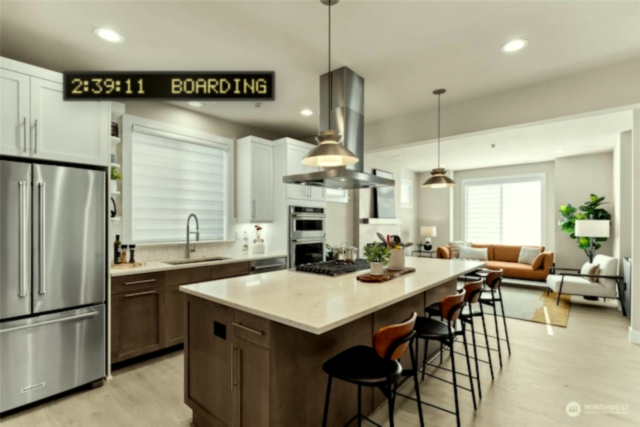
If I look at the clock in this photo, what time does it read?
2:39:11
